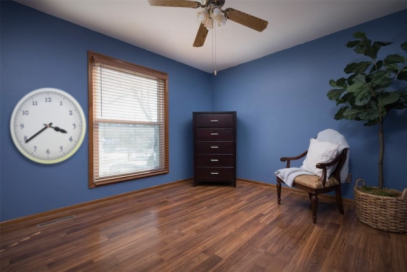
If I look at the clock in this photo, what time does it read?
3:39
